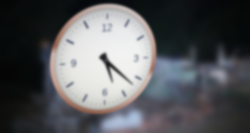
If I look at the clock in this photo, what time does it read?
5:22
